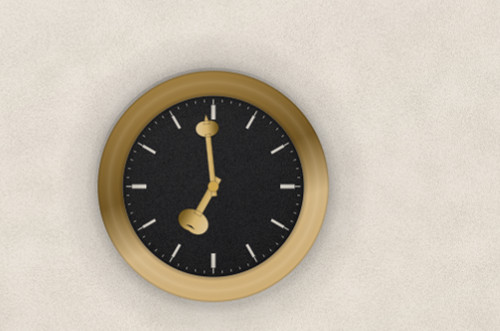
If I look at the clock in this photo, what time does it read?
6:59
